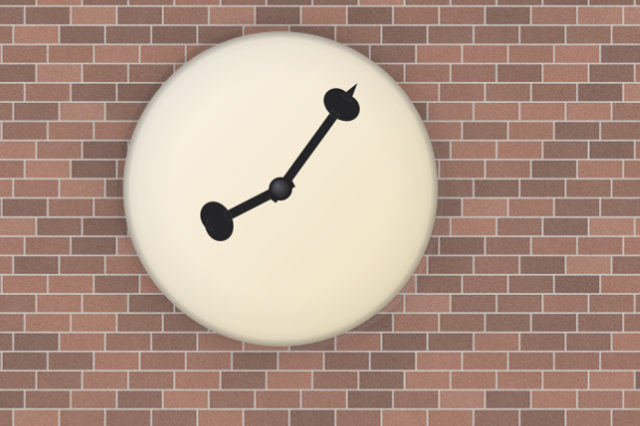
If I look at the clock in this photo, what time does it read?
8:06
